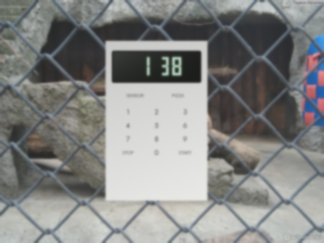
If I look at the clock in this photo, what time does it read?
1:38
